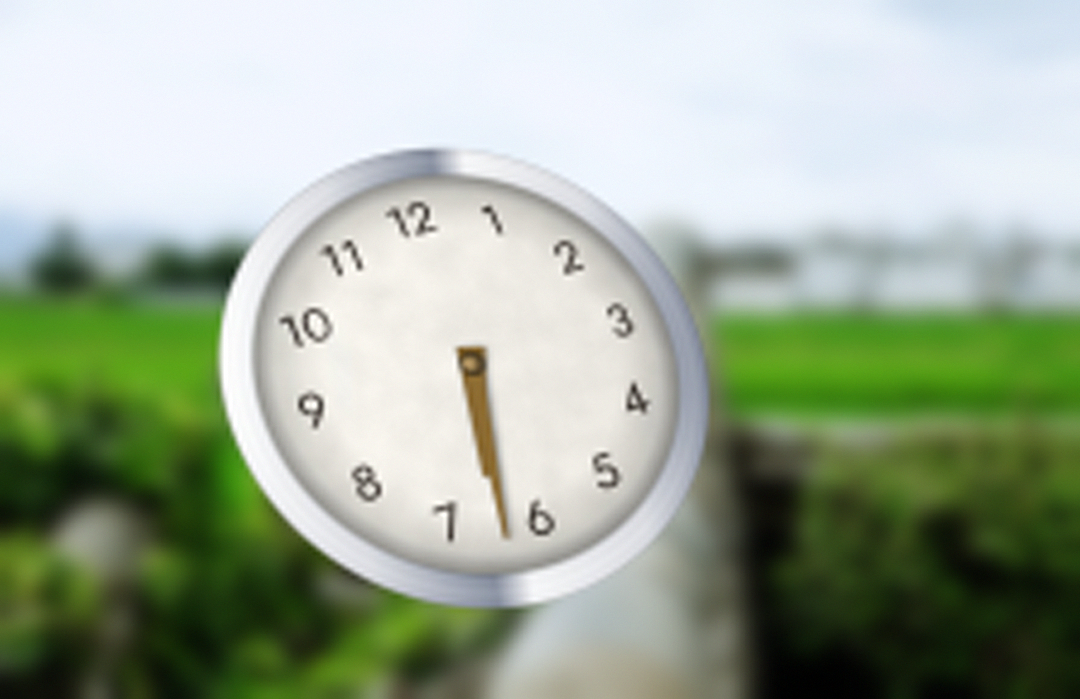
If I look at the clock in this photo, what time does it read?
6:32
